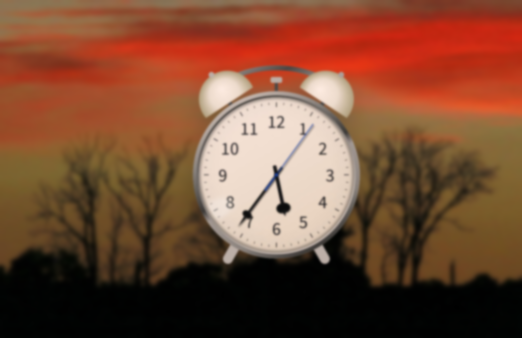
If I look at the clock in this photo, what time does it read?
5:36:06
